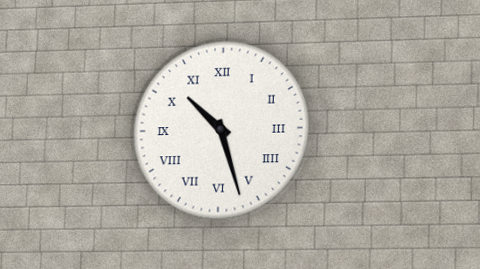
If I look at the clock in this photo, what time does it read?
10:27
